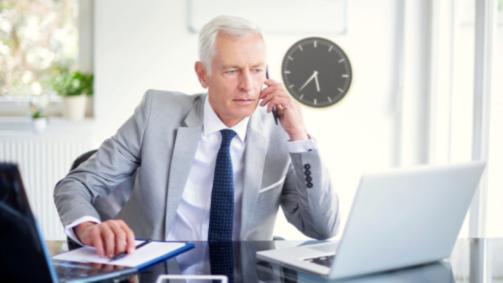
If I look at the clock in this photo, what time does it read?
5:37
